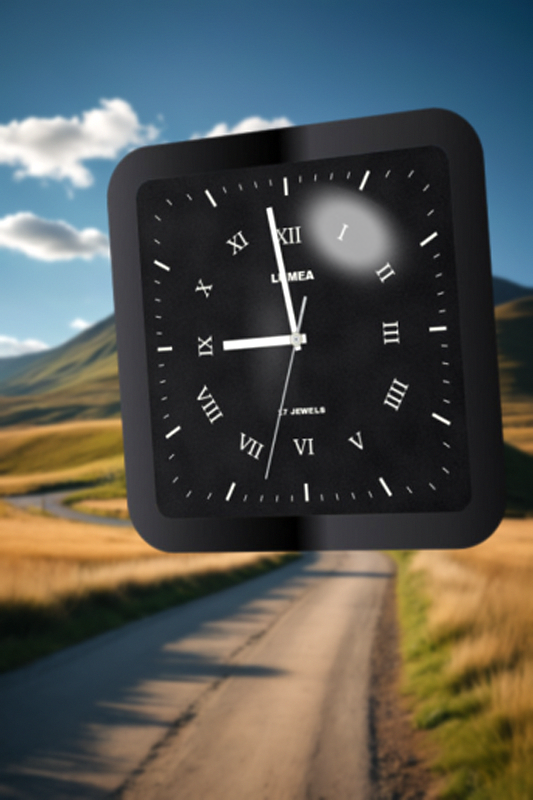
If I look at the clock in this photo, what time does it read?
8:58:33
